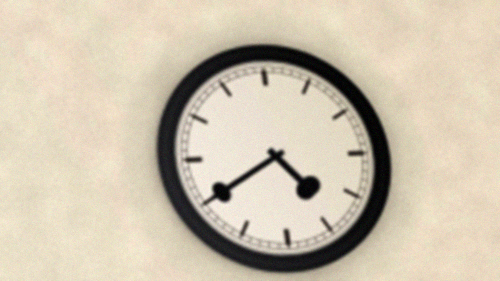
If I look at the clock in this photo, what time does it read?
4:40
